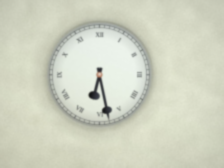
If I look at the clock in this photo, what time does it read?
6:28
